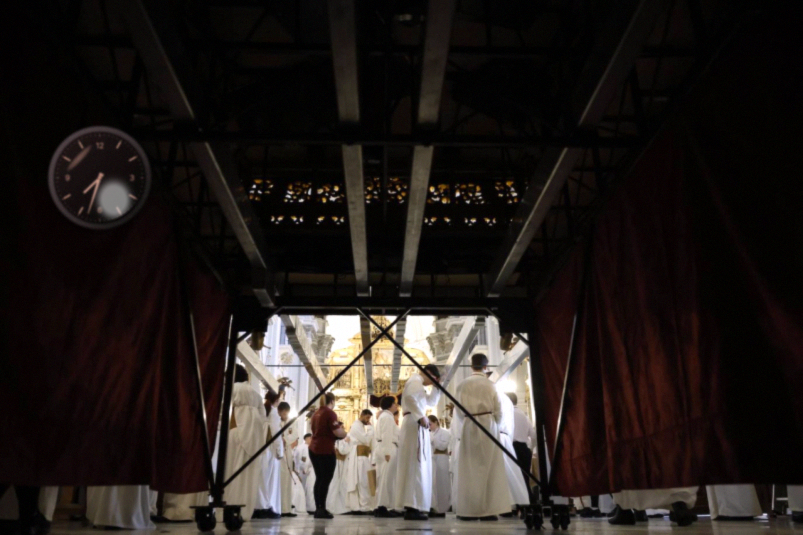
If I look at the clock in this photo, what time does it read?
7:33
